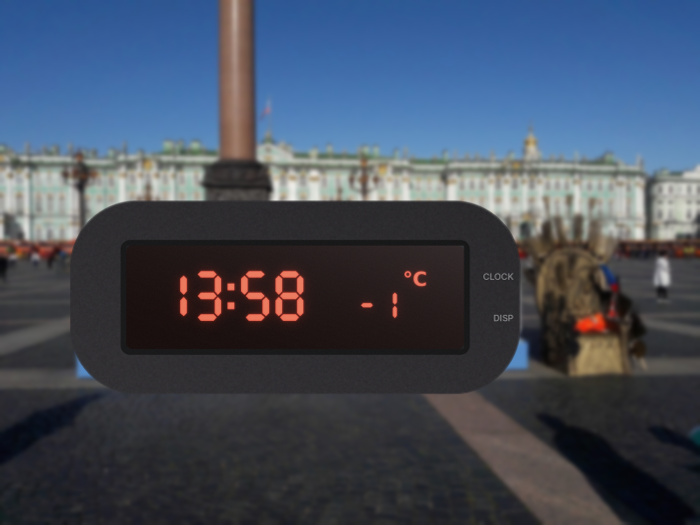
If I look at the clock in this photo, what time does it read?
13:58
